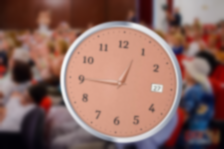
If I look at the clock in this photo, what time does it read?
12:45
